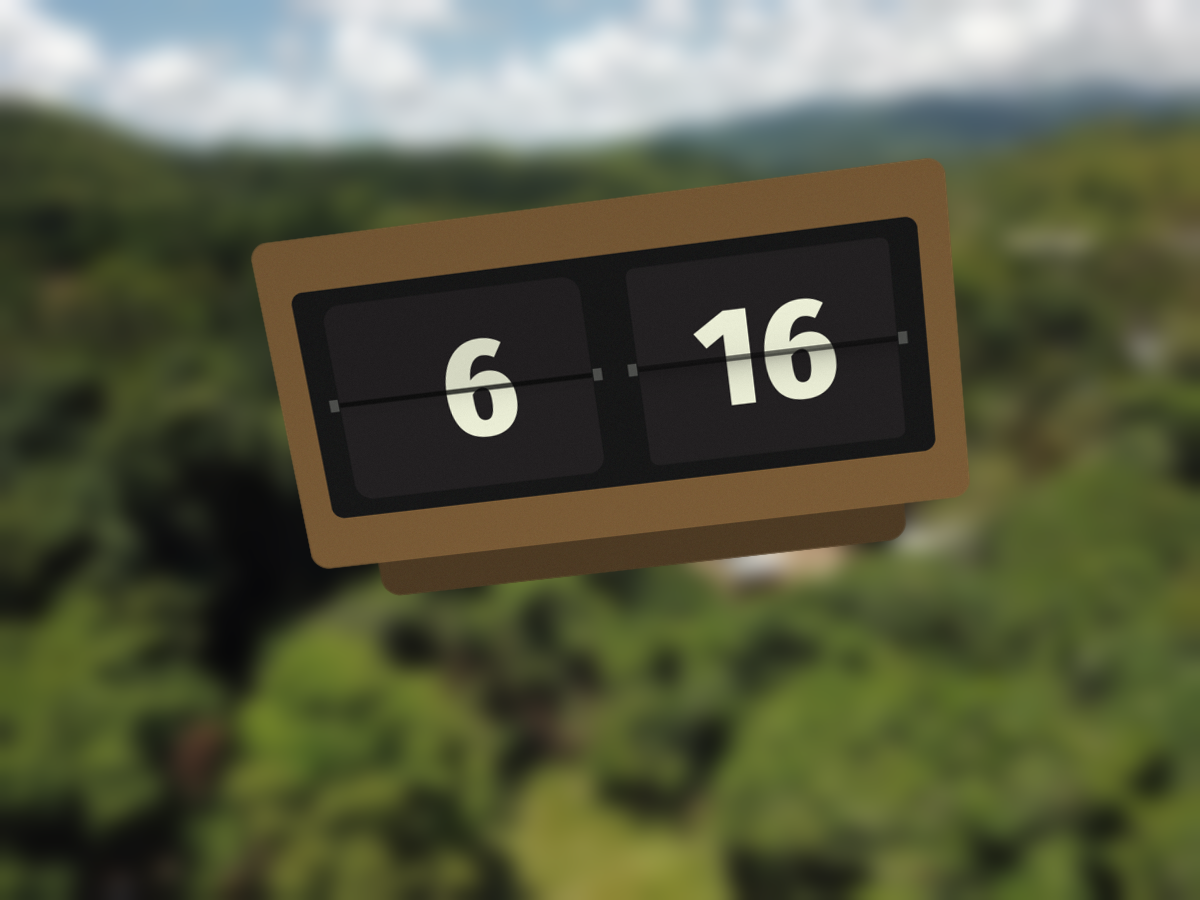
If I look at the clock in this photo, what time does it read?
6:16
